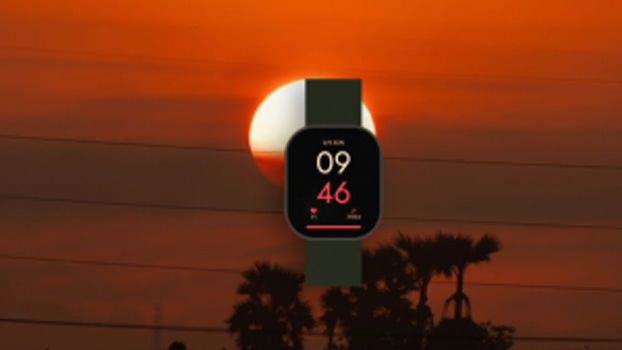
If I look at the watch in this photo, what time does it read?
9:46
